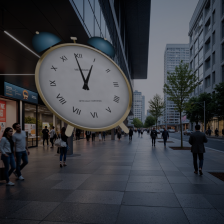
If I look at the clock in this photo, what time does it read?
12:59
